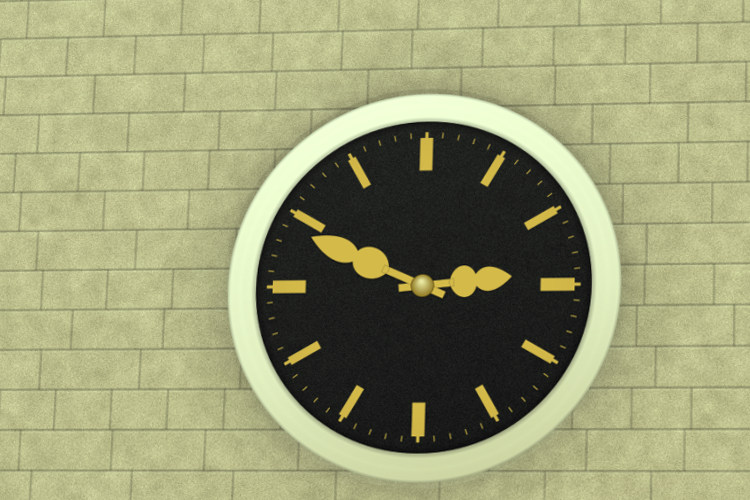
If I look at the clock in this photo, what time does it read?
2:49
